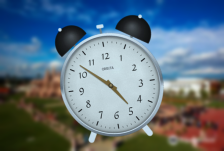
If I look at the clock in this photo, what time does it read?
4:52
